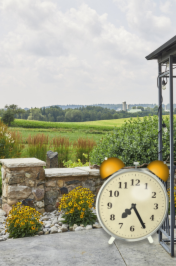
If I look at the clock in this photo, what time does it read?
7:25
